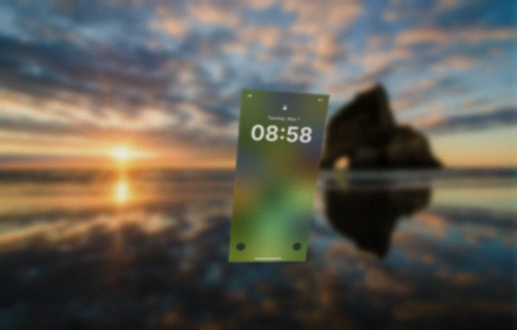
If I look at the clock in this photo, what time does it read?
8:58
